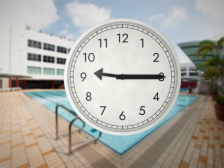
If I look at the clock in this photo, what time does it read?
9:15
